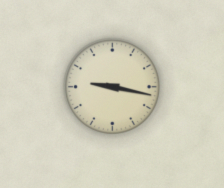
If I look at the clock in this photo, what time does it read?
9:17
